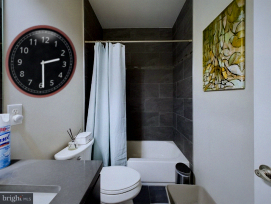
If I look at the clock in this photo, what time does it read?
2:29
